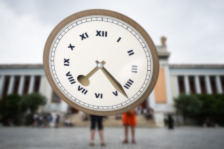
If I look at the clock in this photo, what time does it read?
7:23
